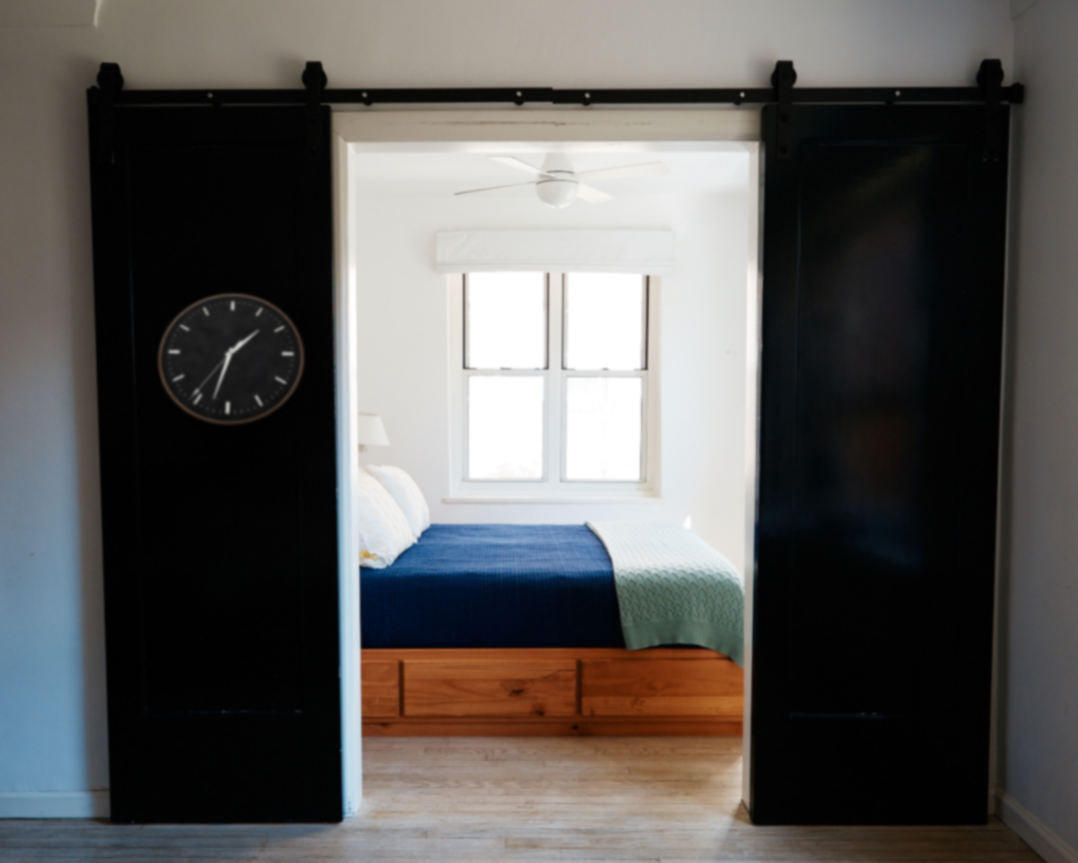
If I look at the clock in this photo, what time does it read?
1:32:36
